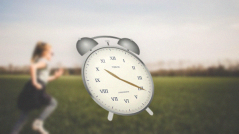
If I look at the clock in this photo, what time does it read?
10:20
